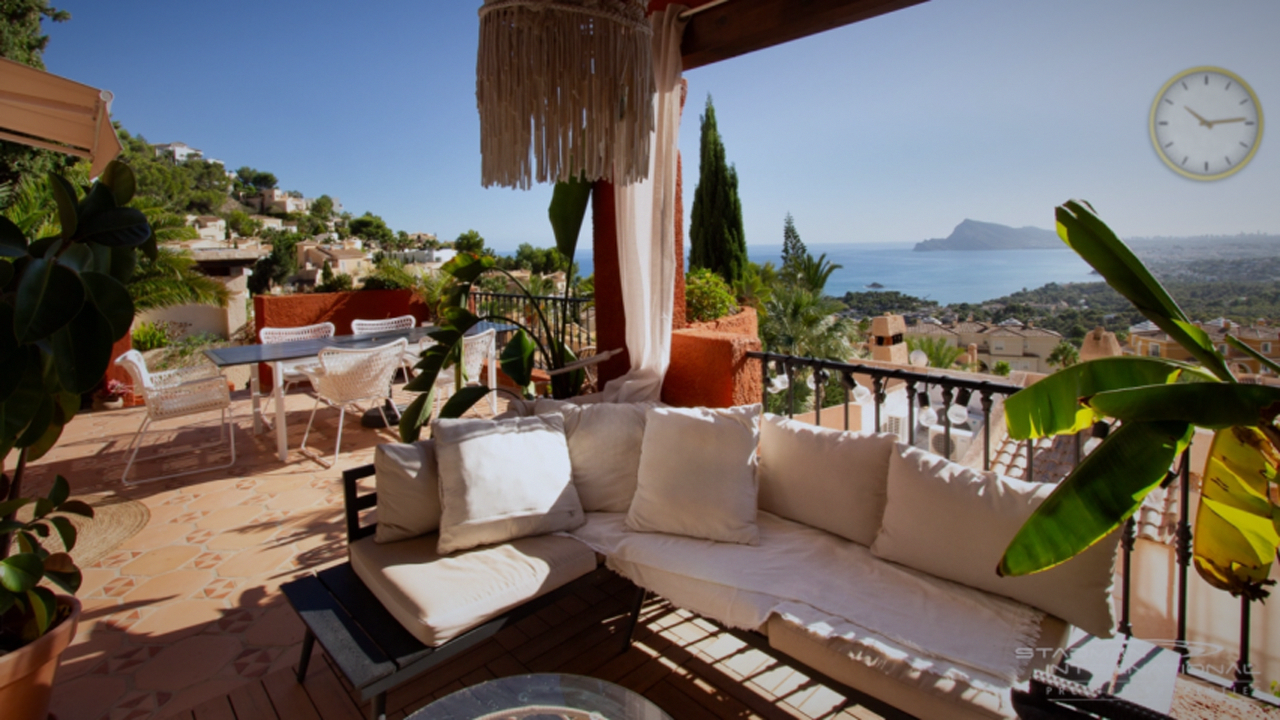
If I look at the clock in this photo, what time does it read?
10:14
